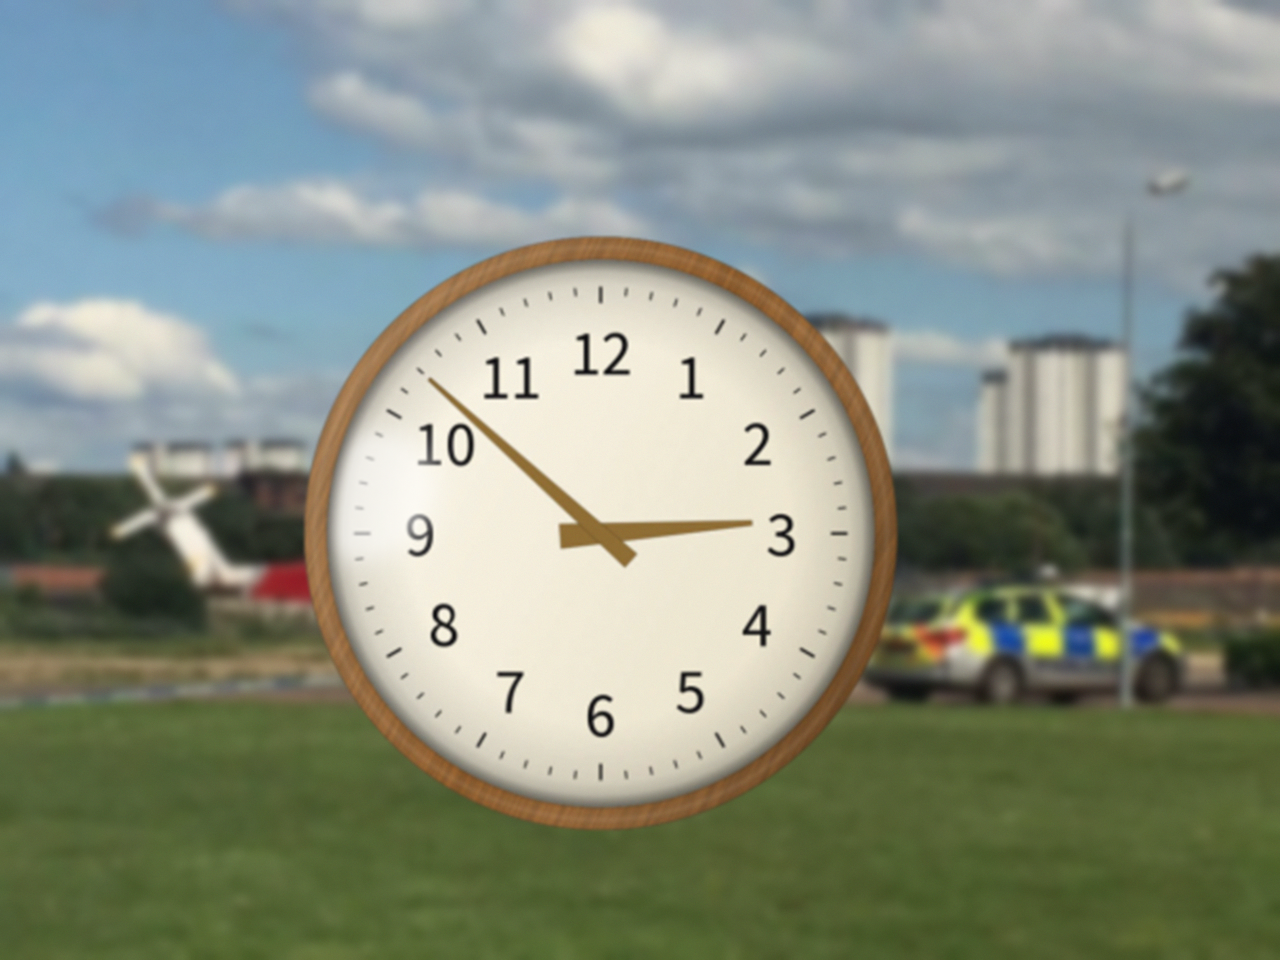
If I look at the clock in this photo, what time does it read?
2:52
